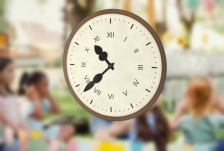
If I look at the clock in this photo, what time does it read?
10:38
